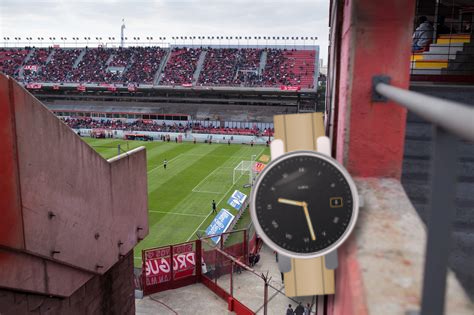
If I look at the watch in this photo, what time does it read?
9:28
